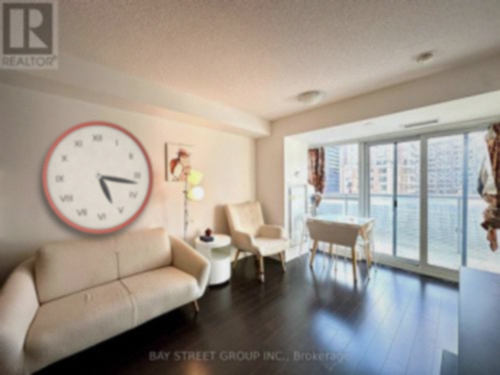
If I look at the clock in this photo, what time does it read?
5:17
